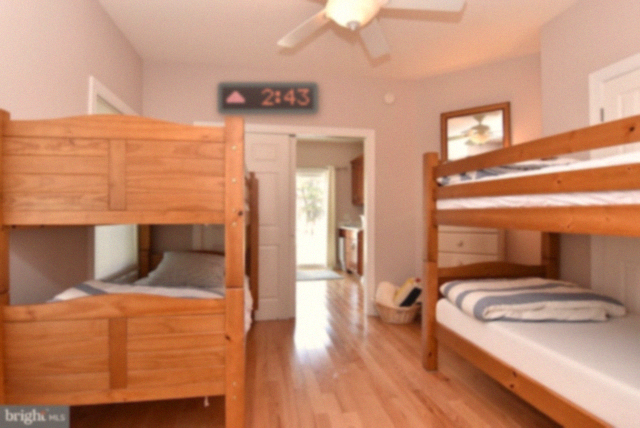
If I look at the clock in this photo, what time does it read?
2:43
